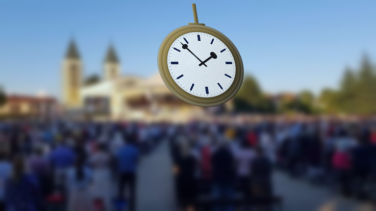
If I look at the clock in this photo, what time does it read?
1:53
